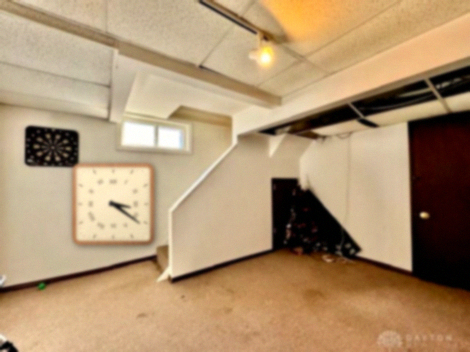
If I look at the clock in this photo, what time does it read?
3:21
